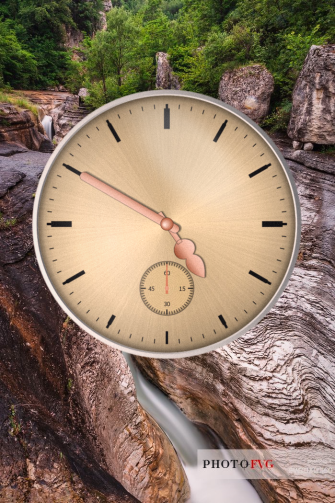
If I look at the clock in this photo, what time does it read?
4:50
